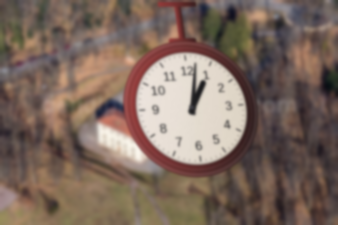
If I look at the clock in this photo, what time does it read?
1:02
